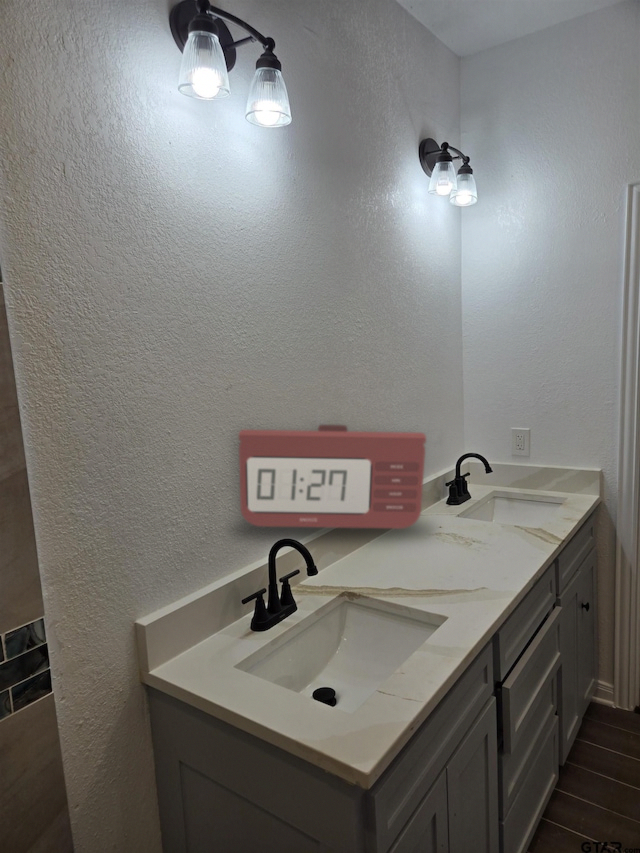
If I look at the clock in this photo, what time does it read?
1:27
